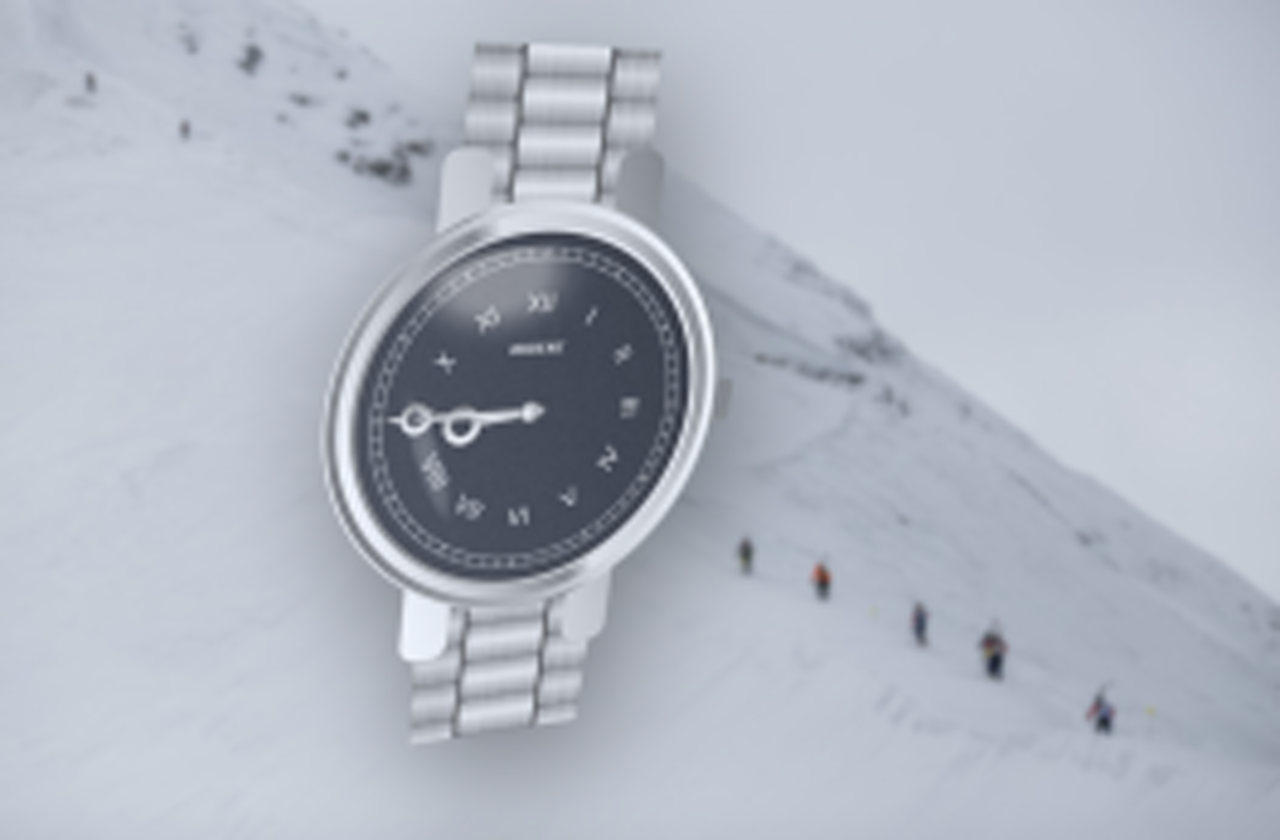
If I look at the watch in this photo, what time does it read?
8:45
